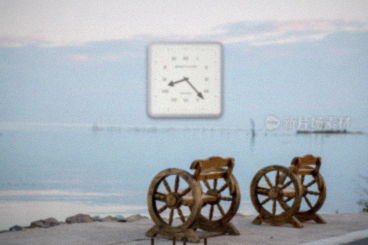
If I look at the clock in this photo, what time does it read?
8:23
